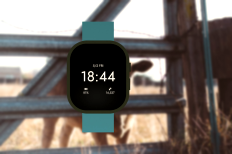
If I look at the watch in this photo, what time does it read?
18:44
